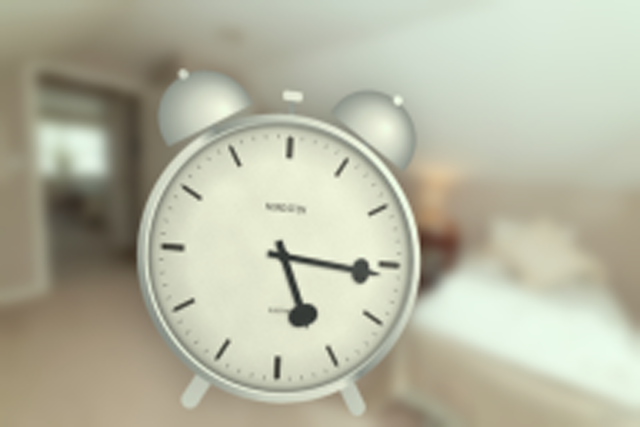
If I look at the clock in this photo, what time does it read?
5:16
